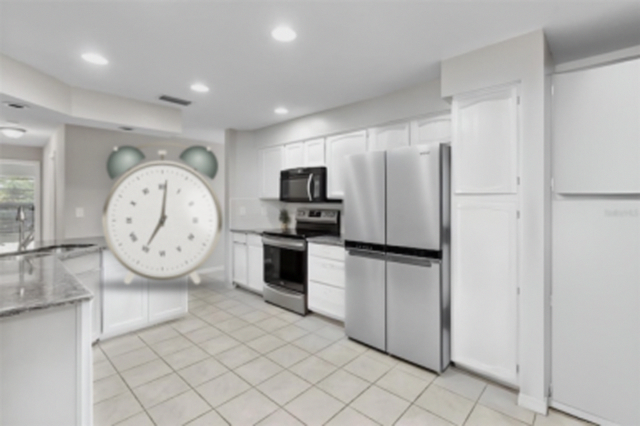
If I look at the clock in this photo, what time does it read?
7:01
